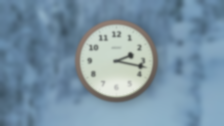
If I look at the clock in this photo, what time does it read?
2:17
